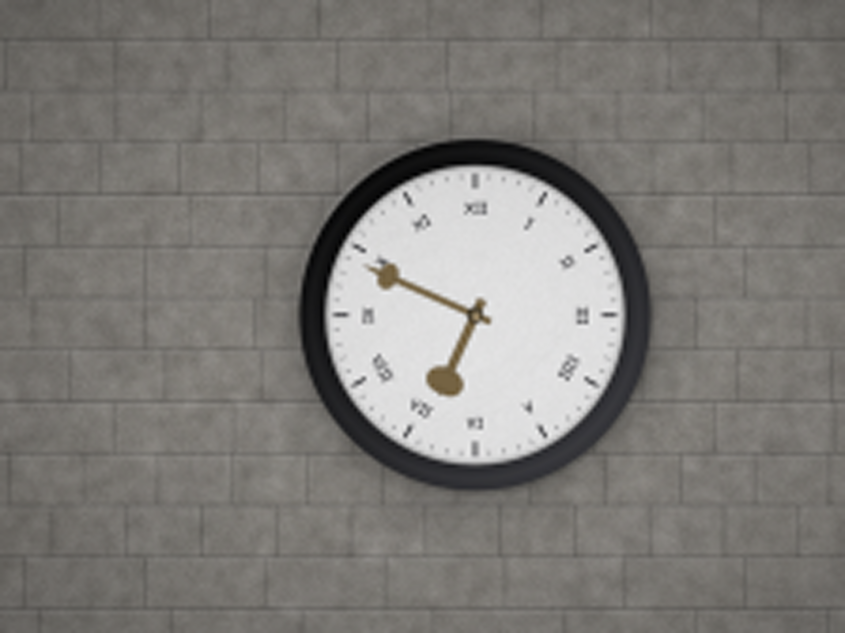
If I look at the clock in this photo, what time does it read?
6:49
